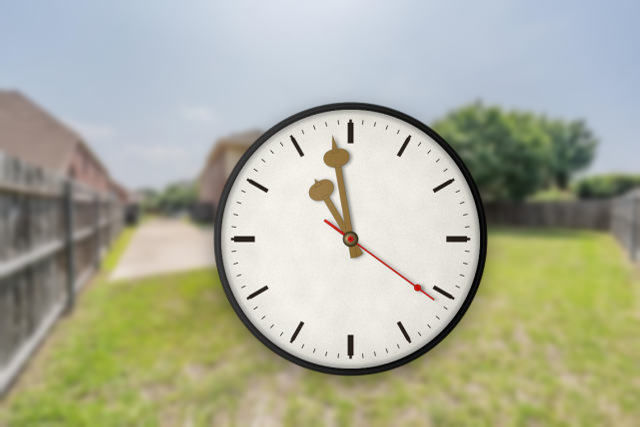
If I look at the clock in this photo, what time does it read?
10:58:21
